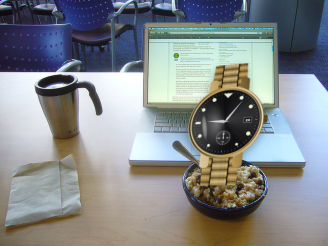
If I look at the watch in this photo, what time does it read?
9:06
